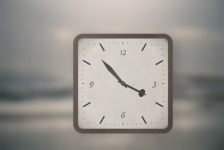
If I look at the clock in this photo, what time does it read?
3:53
